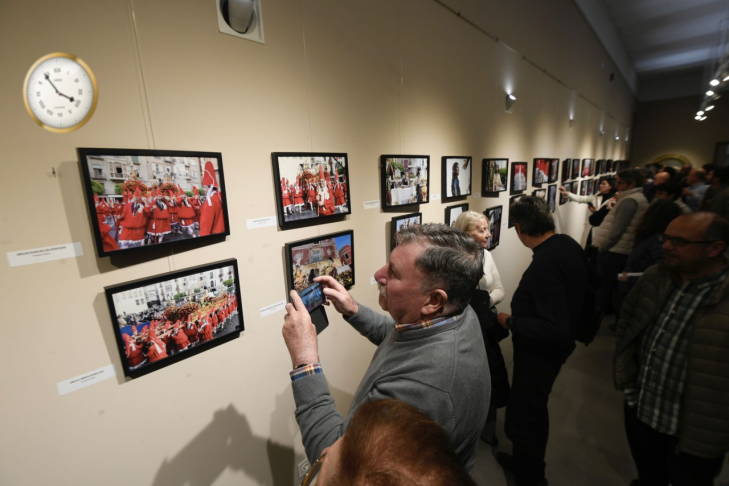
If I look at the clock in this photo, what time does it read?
3:54
